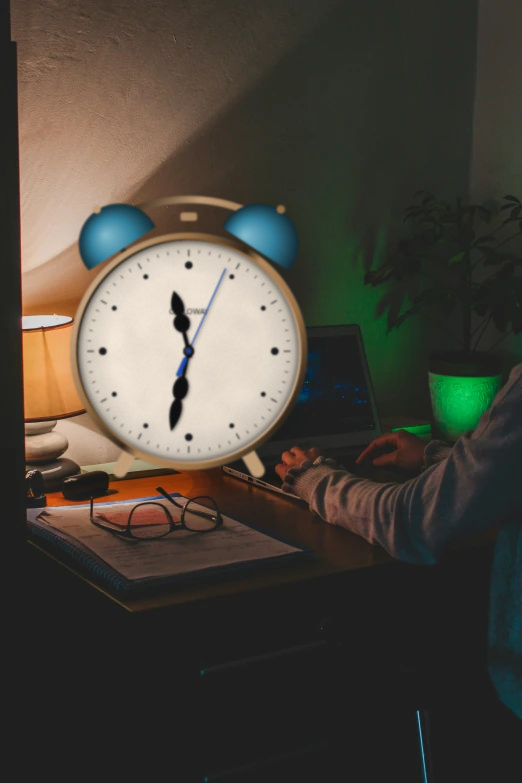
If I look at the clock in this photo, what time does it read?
11:32:04
